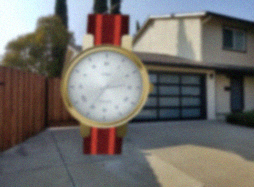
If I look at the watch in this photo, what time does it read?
2:36
